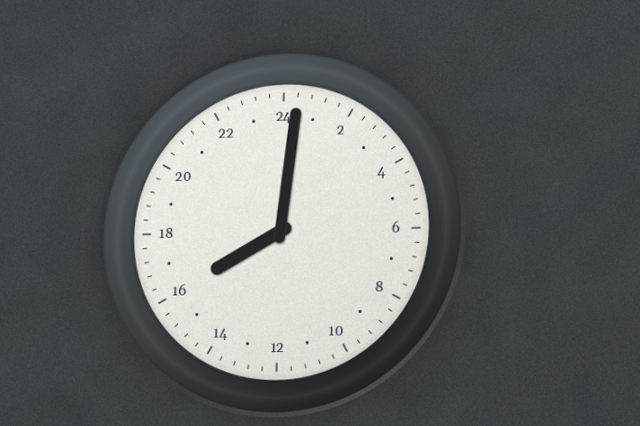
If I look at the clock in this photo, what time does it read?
16:01
